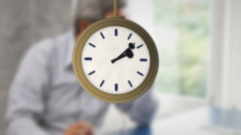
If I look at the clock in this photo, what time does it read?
2:08
